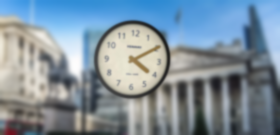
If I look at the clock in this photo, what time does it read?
4:10
